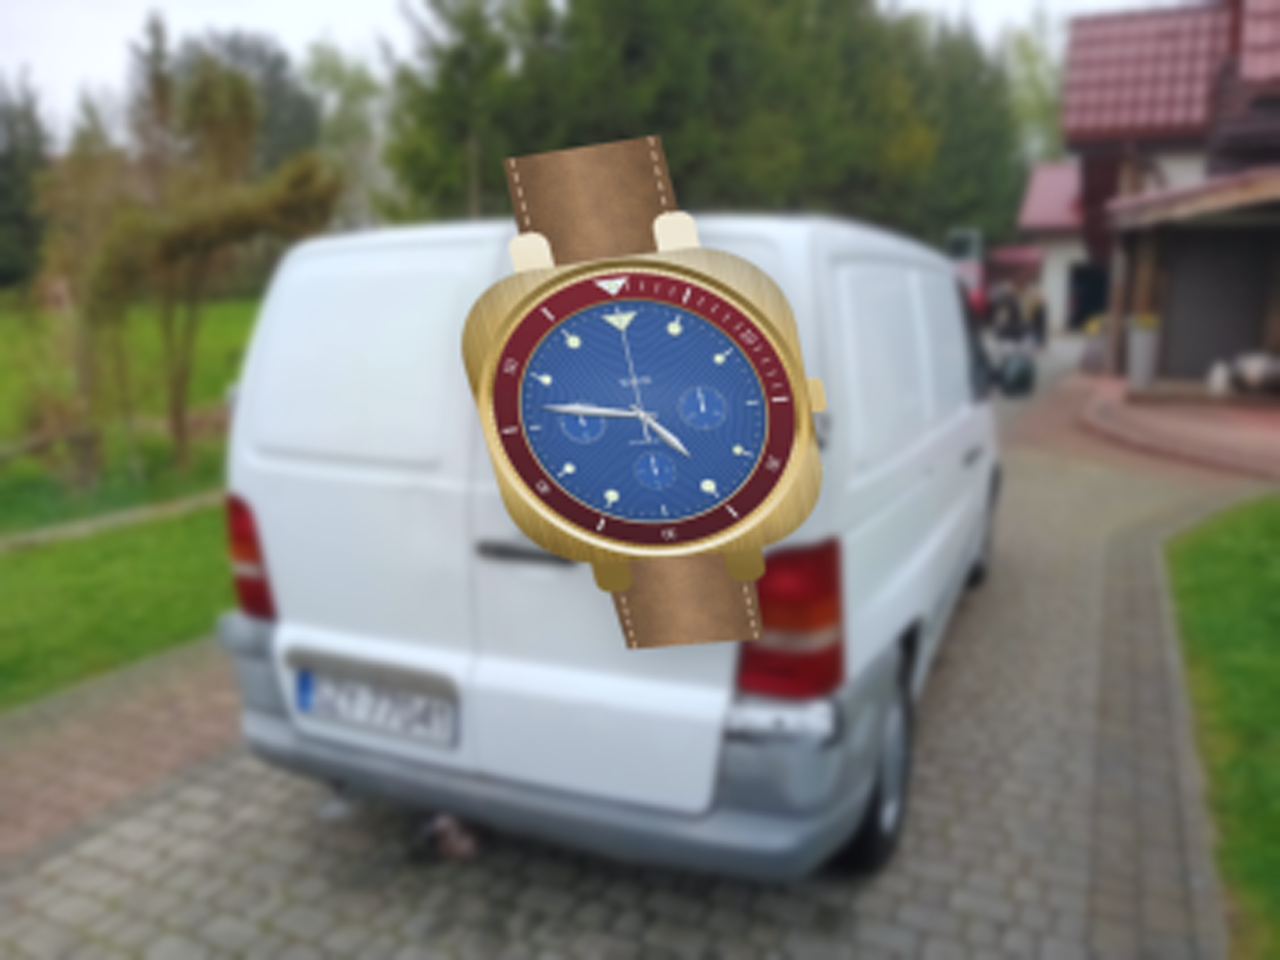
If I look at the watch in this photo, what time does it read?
4:47
